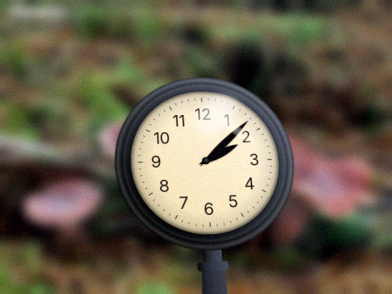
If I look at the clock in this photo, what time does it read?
2:08
